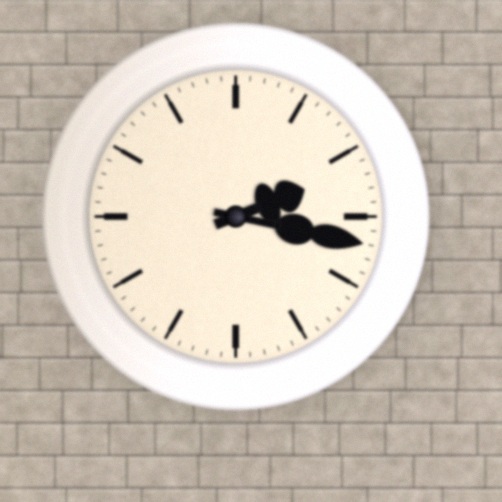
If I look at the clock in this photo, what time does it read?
2:17
